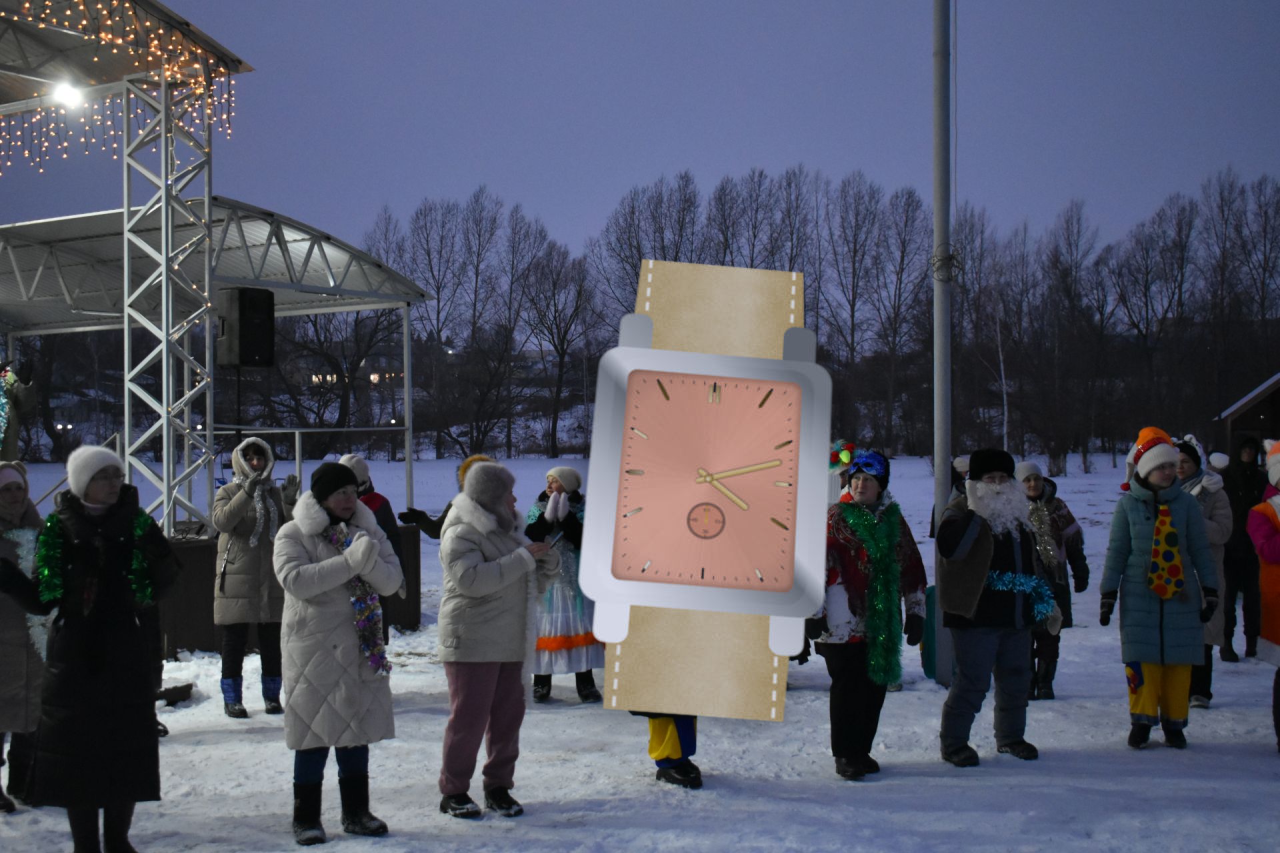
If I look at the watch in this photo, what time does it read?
4:12
